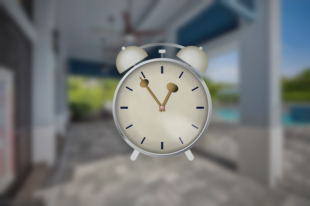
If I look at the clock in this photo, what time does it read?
12:54
